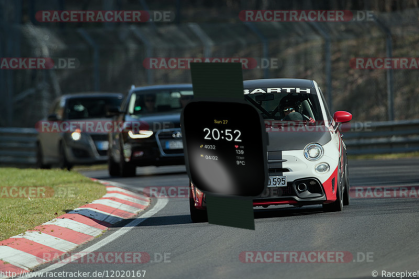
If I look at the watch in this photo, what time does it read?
20:52
